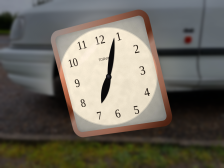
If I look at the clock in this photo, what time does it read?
7:04
